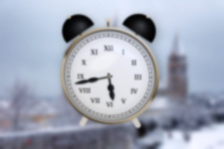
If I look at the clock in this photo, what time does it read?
5:43
